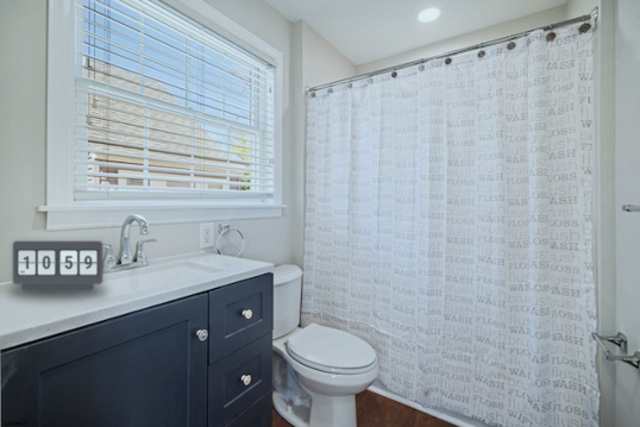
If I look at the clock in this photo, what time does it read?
10:59
